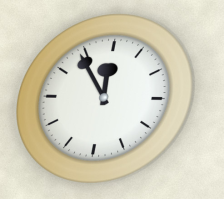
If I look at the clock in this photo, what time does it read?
11:54
